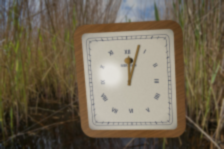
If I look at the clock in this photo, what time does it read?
12:03
